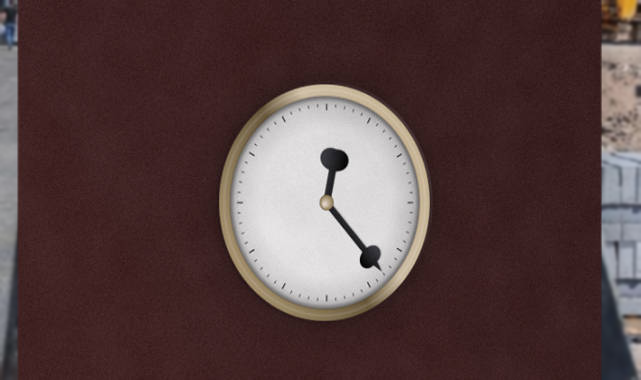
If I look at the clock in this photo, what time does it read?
12:23
